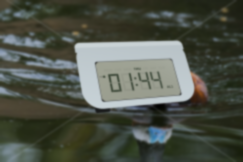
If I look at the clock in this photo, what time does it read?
1:44
